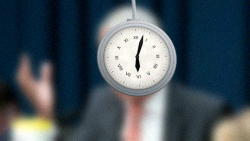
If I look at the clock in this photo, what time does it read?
6:03
